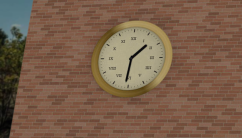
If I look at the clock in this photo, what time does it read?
1:31
